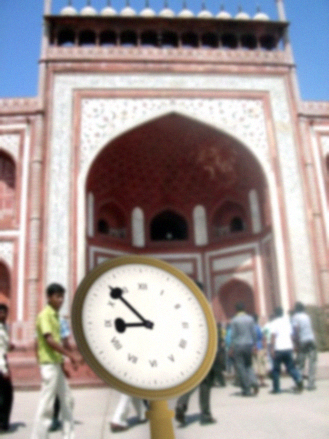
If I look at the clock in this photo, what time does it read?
8:53
